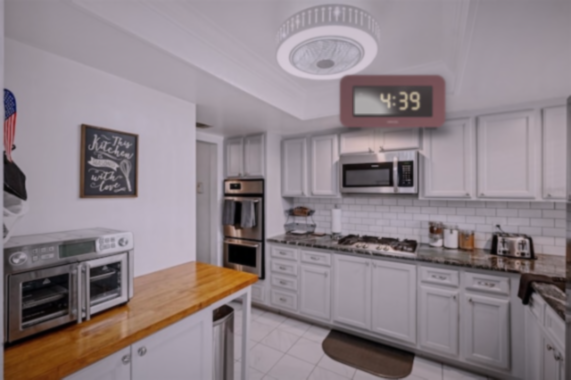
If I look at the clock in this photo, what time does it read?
4:39
